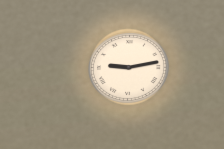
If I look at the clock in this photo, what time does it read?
9:13
